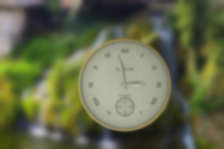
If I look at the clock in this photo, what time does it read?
2:58
